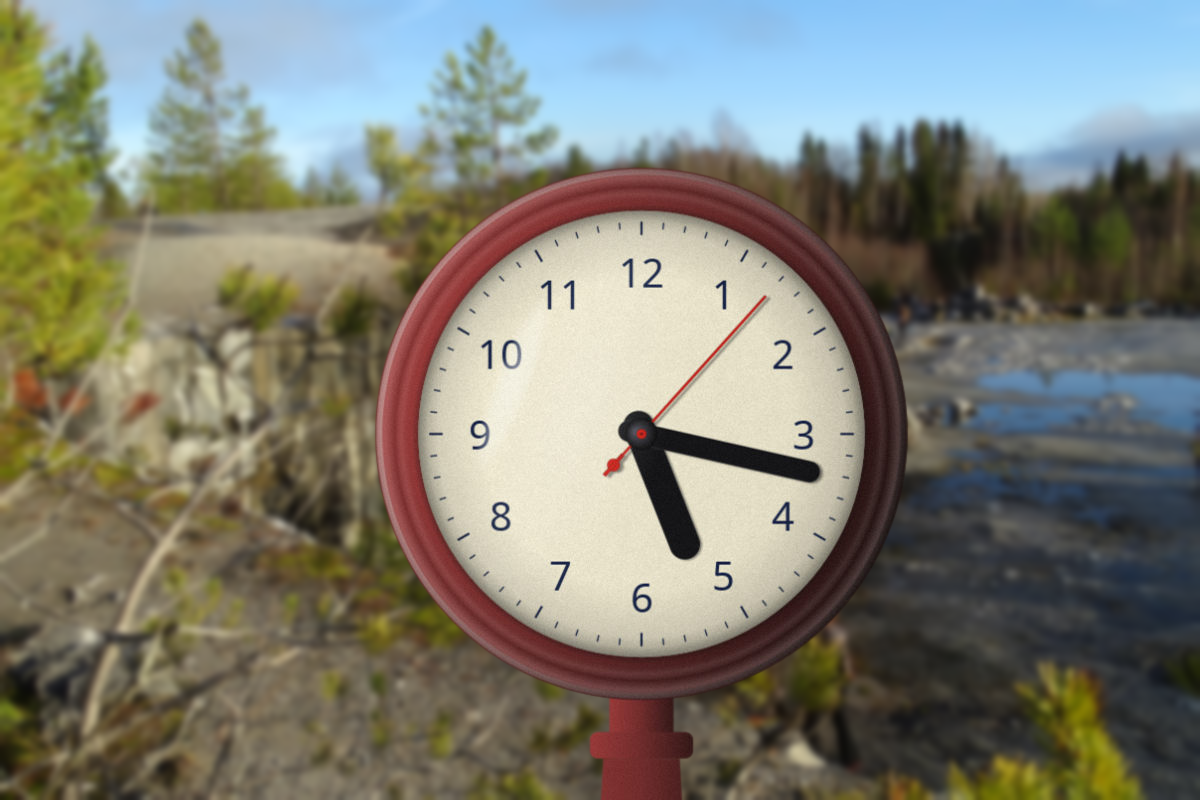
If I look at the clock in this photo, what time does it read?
5:17:07
